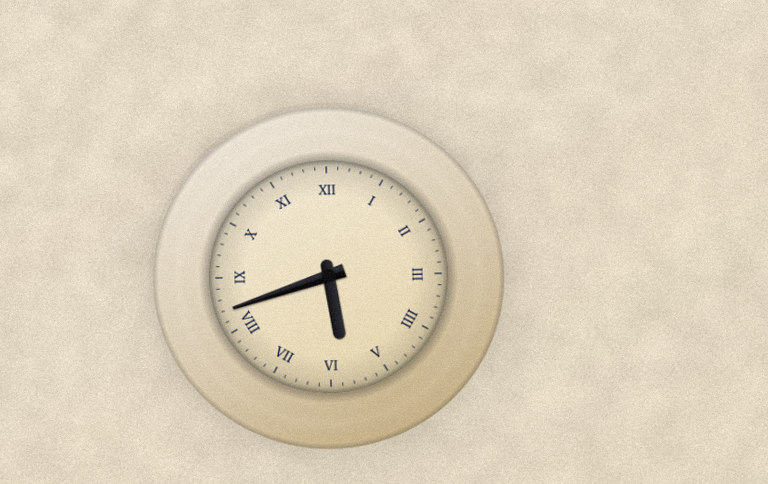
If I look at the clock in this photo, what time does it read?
5:42
